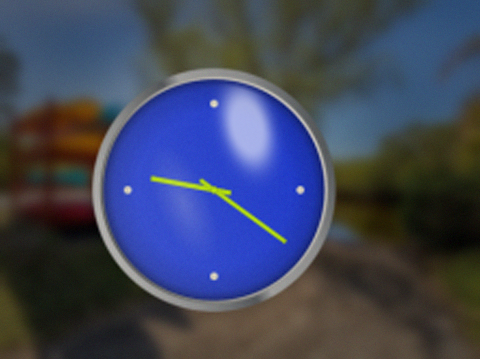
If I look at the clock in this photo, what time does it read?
9:21
